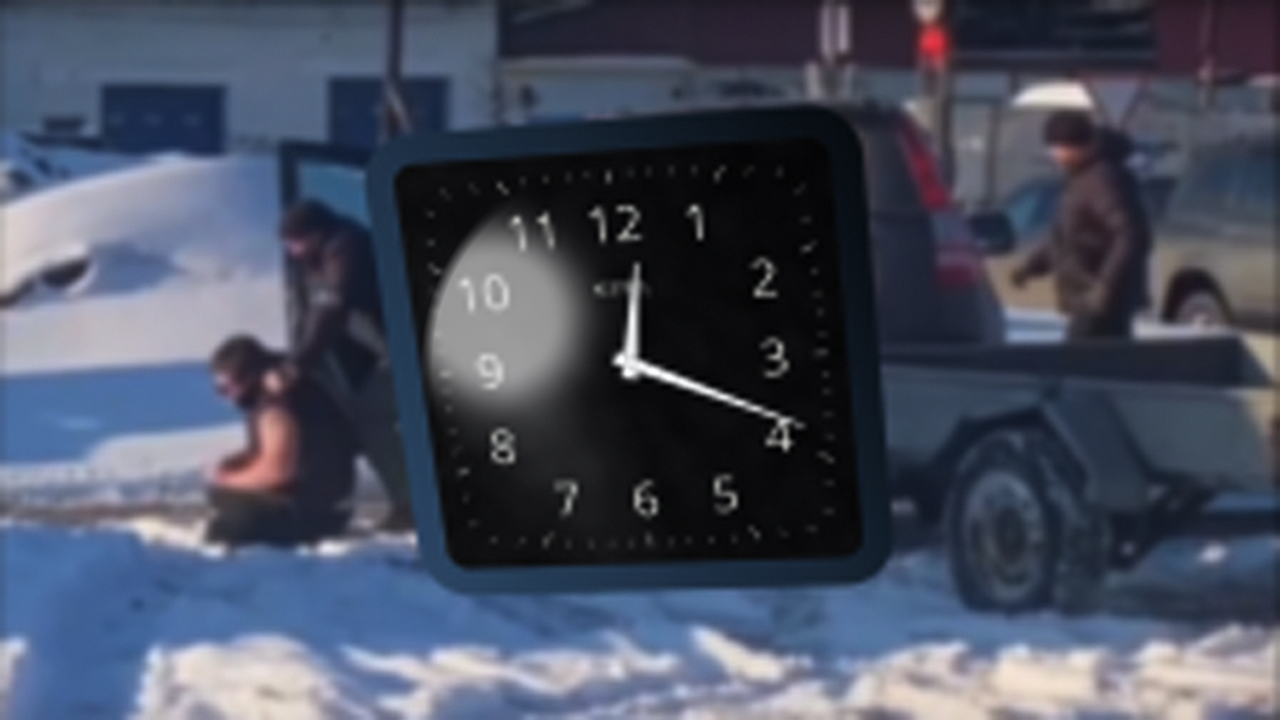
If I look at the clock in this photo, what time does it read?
12:19
